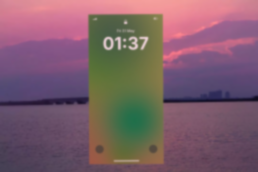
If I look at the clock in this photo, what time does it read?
1:37
